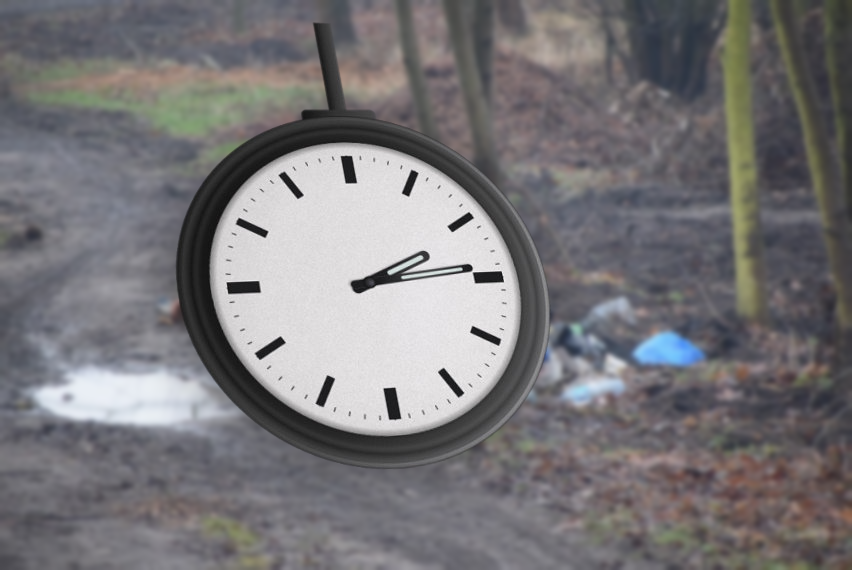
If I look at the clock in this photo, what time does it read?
2:14
